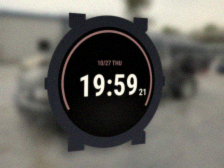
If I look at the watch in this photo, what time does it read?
19:59:21
